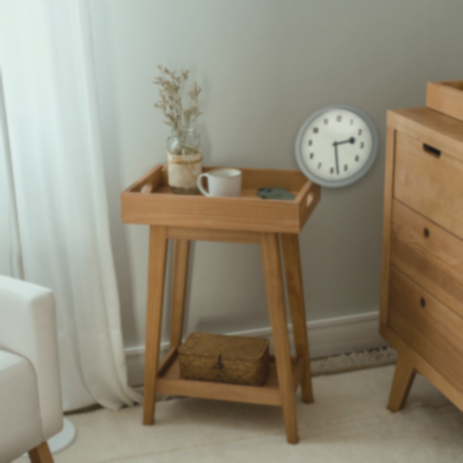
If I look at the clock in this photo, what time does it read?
2:28
